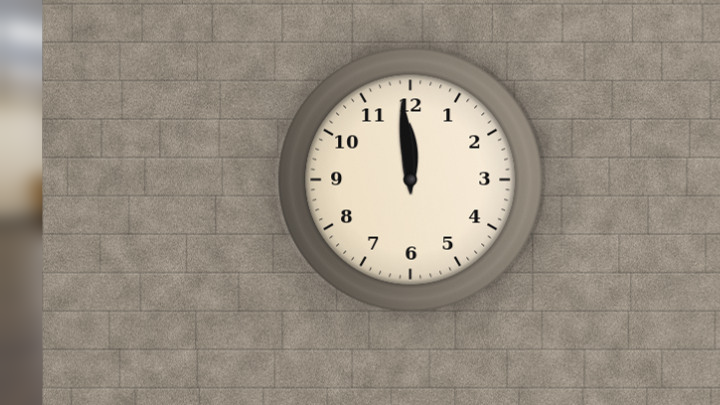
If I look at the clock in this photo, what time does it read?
11:59
